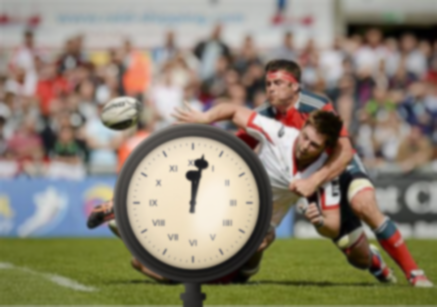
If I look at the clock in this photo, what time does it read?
12:02
